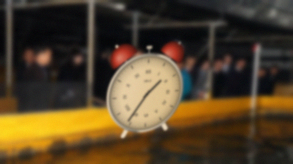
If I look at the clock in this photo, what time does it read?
1:36
